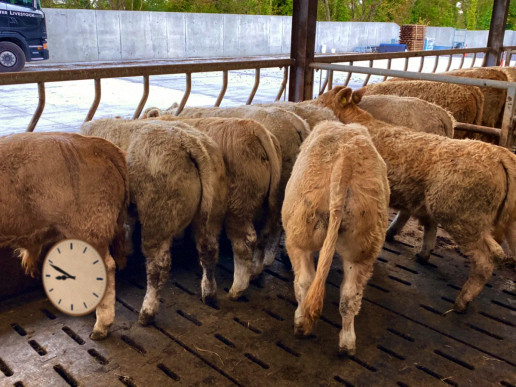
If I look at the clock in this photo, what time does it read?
8:49
